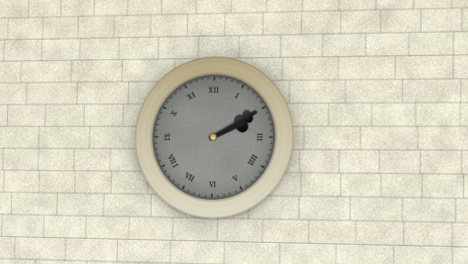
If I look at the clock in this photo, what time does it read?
2:10
